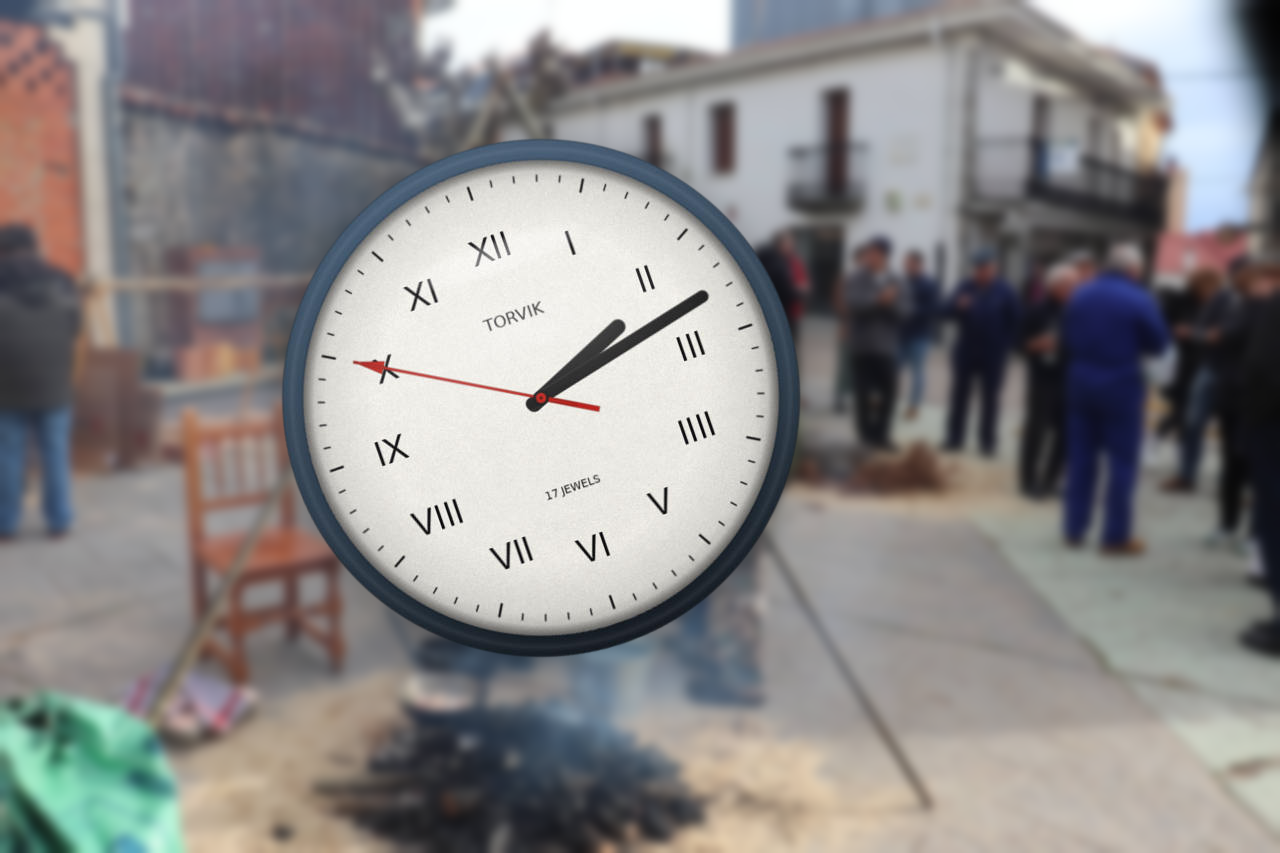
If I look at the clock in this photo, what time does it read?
2:12:50
